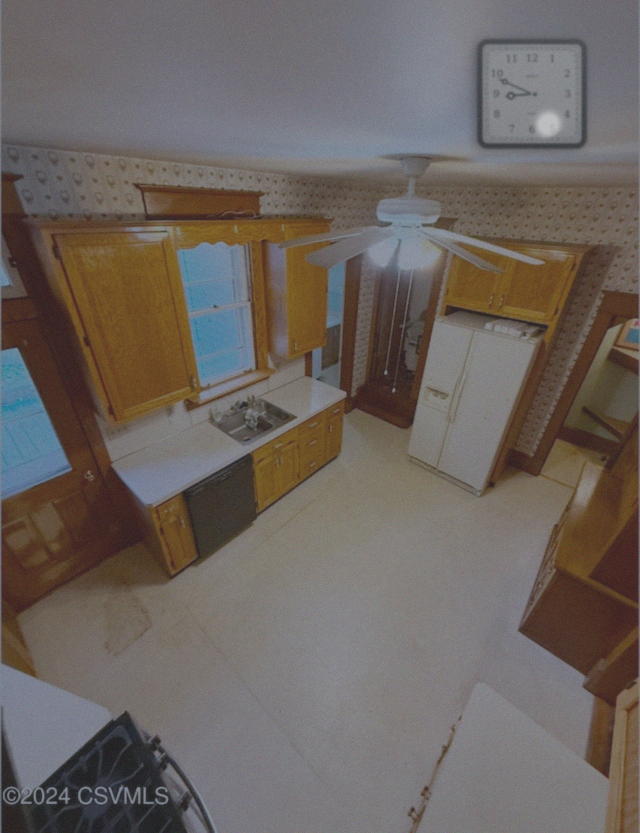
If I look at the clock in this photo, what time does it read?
8:49
